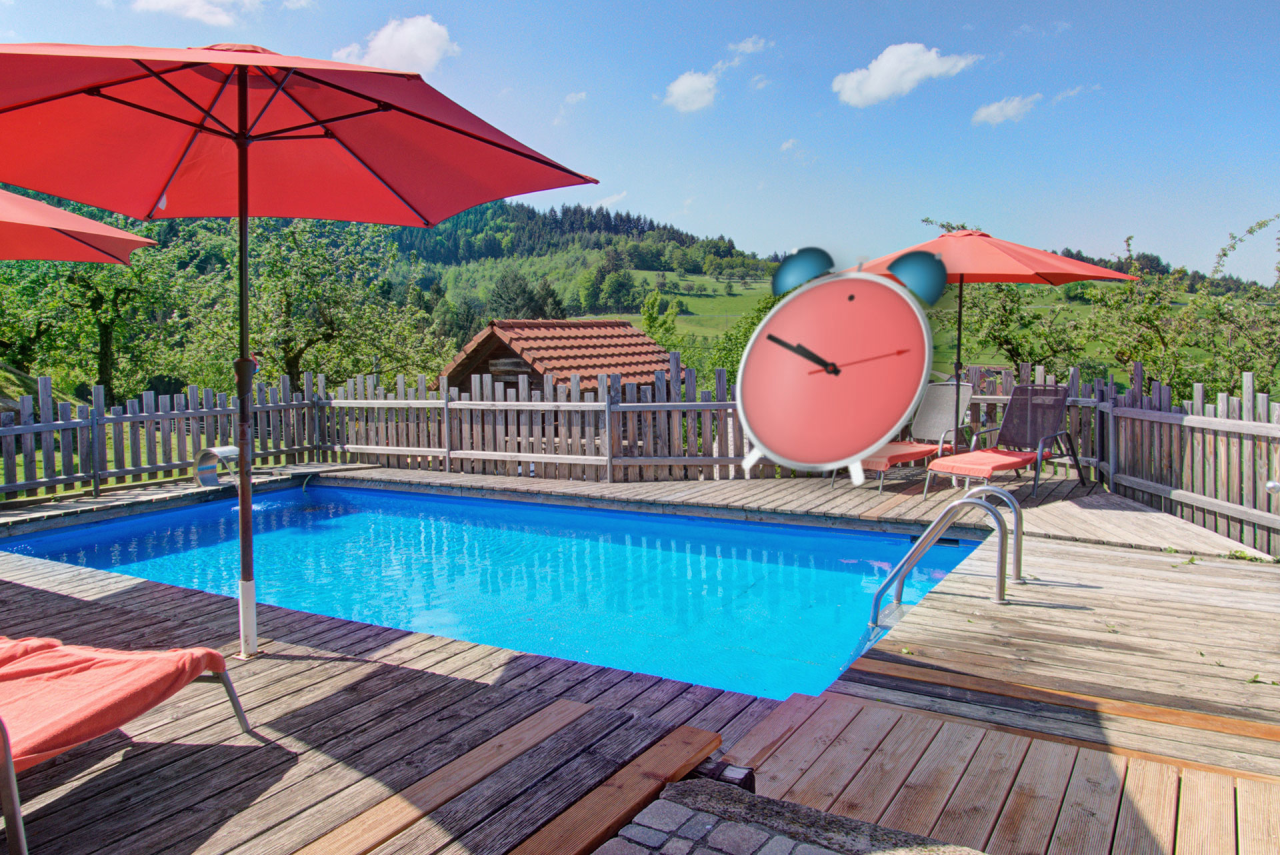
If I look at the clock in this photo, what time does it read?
9:48:12
